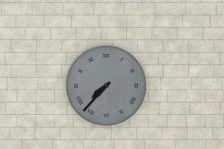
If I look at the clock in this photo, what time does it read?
7:37
